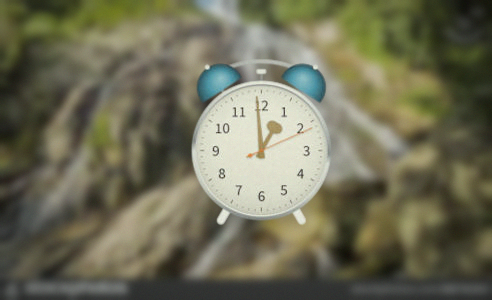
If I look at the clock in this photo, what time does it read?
12:59:11
